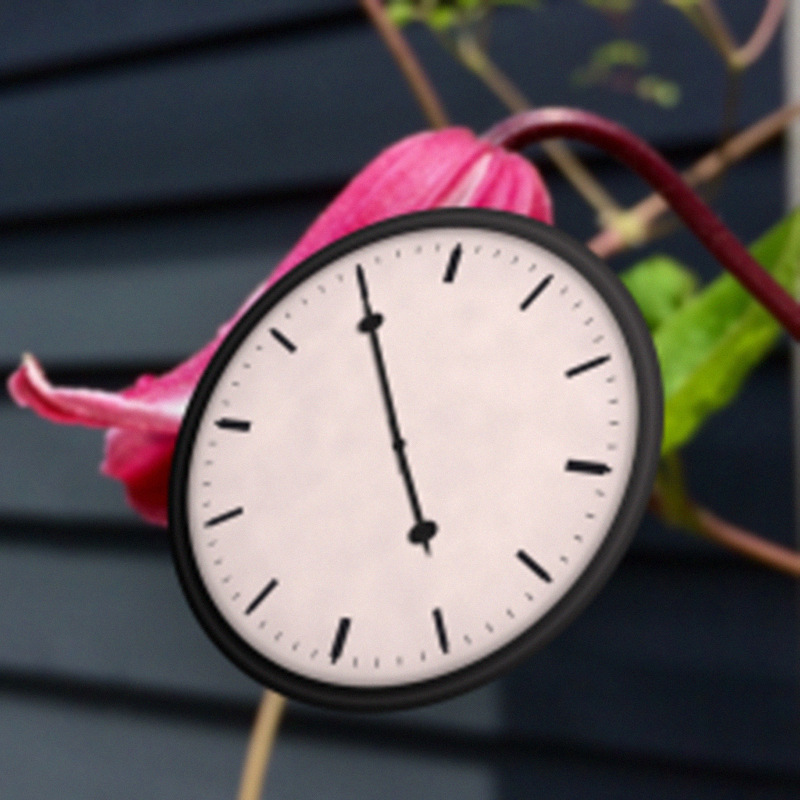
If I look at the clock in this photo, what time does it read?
4:55
